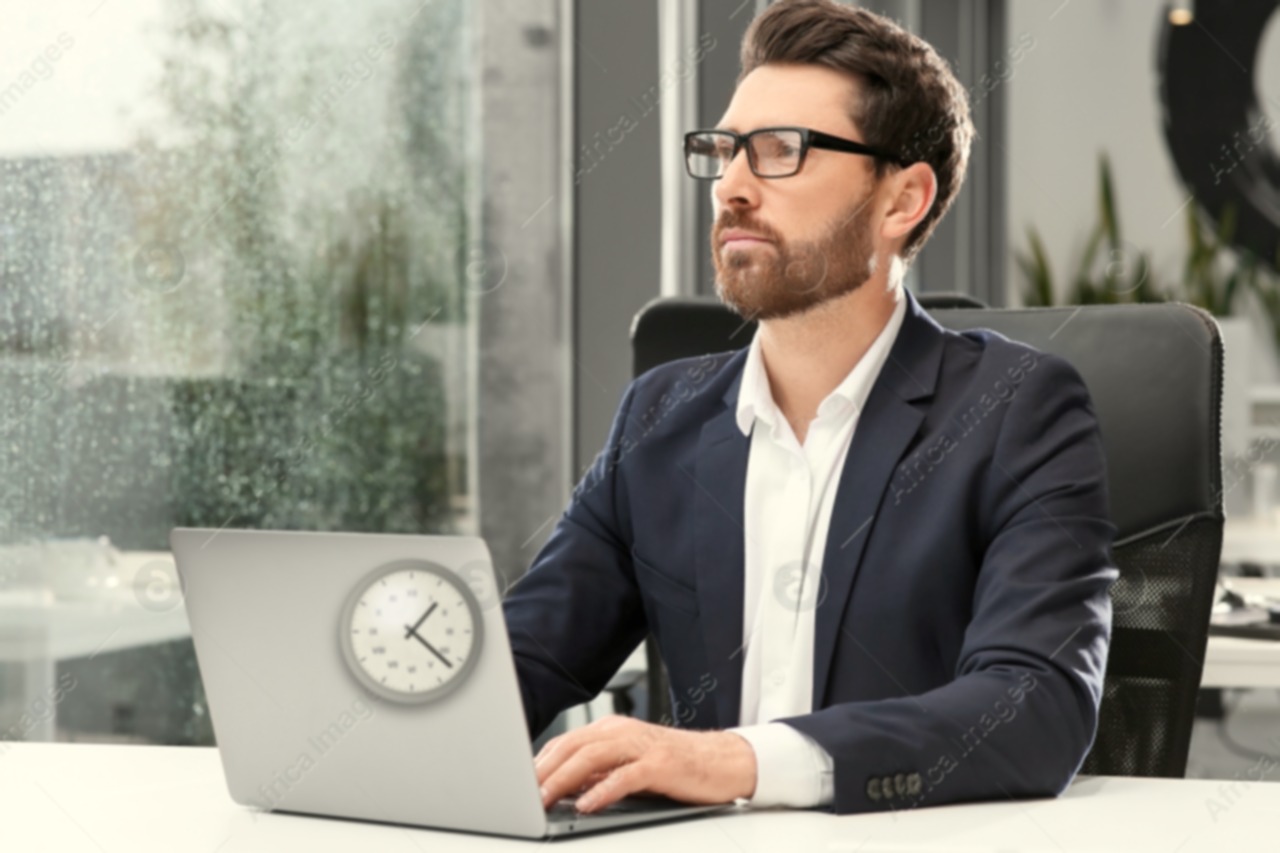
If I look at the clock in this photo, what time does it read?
1:22
